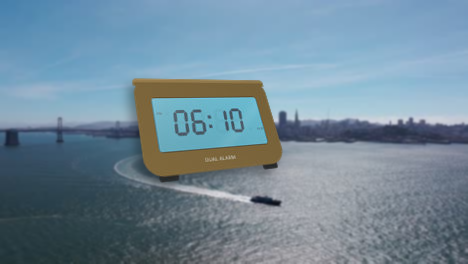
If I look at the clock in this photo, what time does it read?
6:10
